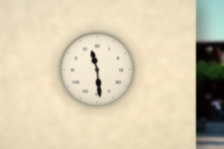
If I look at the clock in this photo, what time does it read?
11:29
